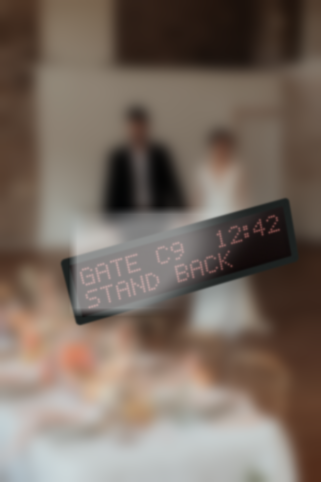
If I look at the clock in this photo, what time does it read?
12:42
